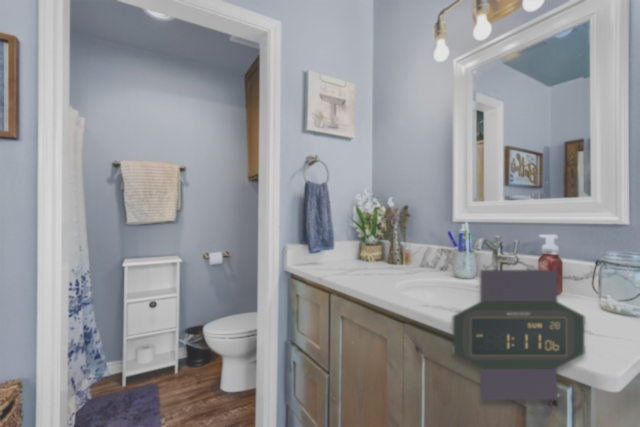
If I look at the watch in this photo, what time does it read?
1:11
